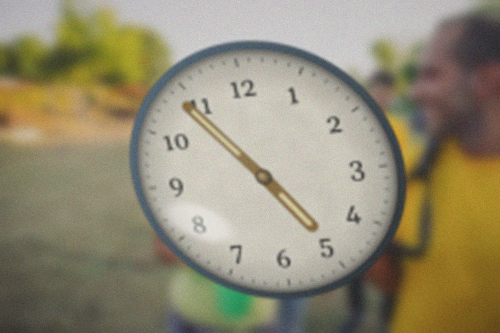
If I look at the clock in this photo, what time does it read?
4:54
